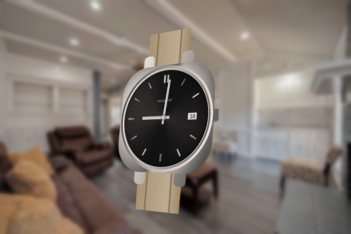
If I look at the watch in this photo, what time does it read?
9:01
